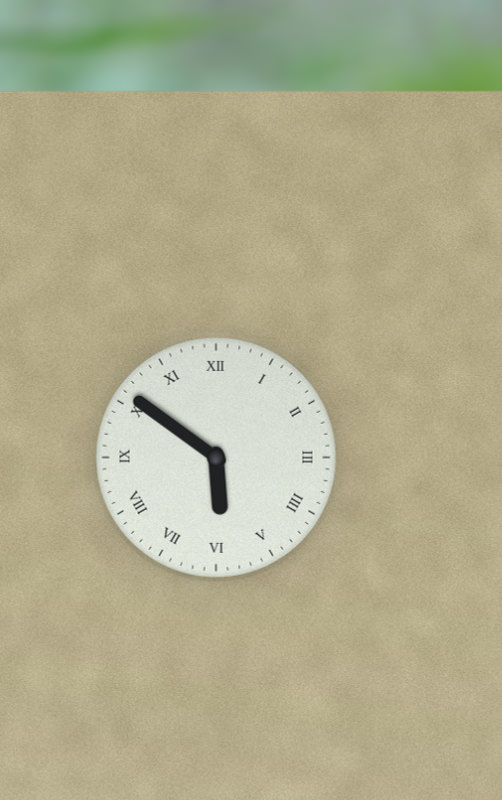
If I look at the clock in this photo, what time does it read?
5:51
